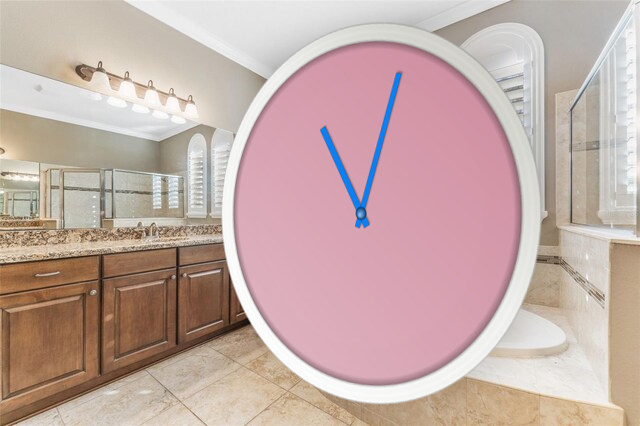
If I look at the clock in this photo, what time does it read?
11:03
